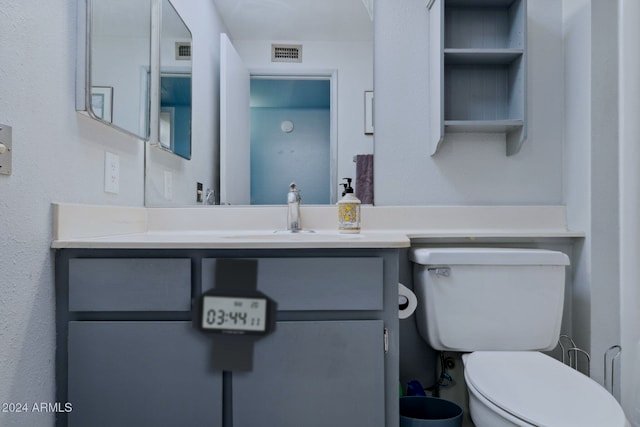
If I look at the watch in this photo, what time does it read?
3:44
